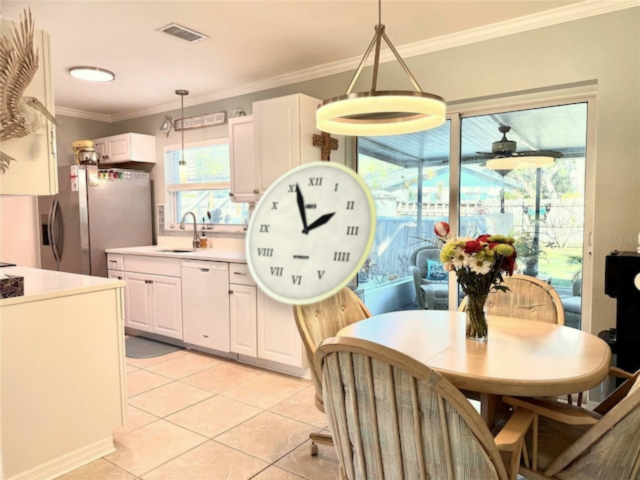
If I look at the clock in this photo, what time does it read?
1:56
